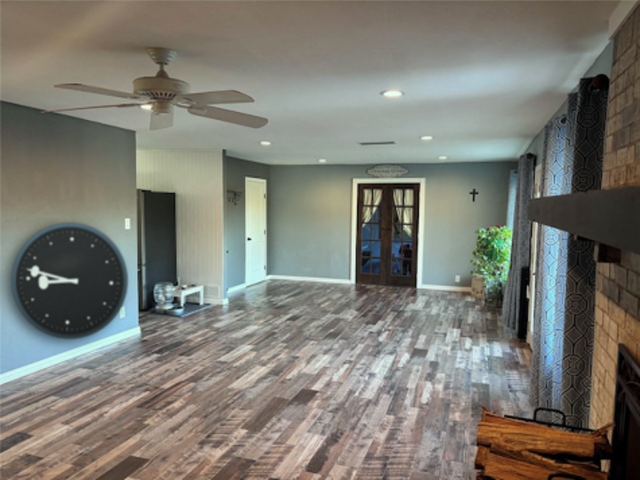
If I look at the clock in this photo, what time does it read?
8:47
